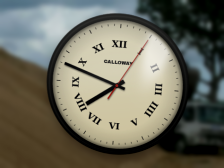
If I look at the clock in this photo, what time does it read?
7:48:05
